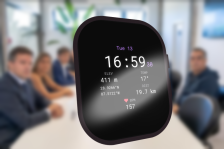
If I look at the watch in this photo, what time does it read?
16:59
